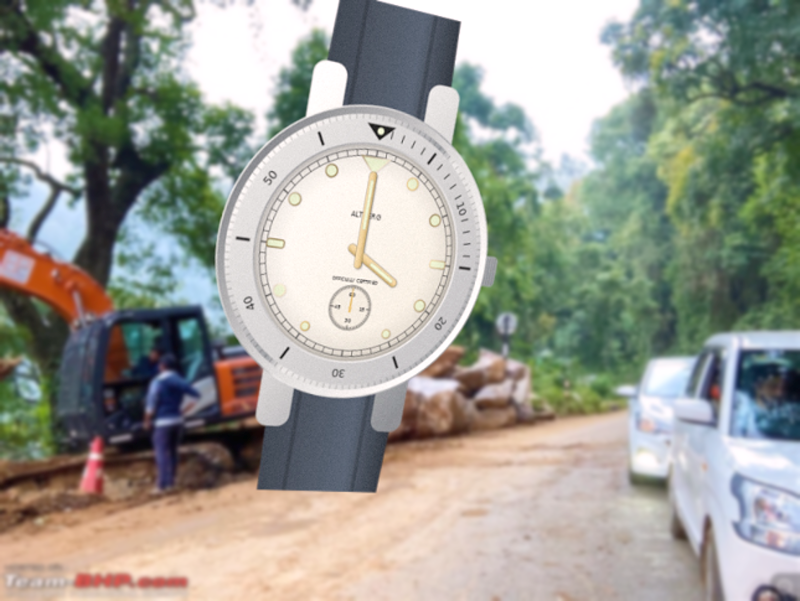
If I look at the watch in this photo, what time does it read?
4:00
